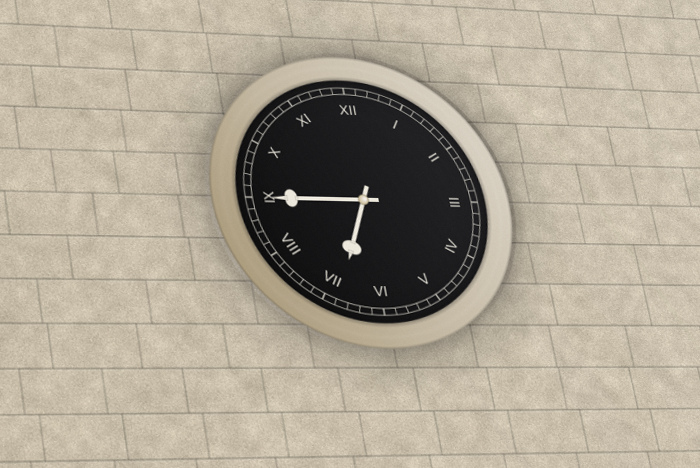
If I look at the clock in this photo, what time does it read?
6:45
